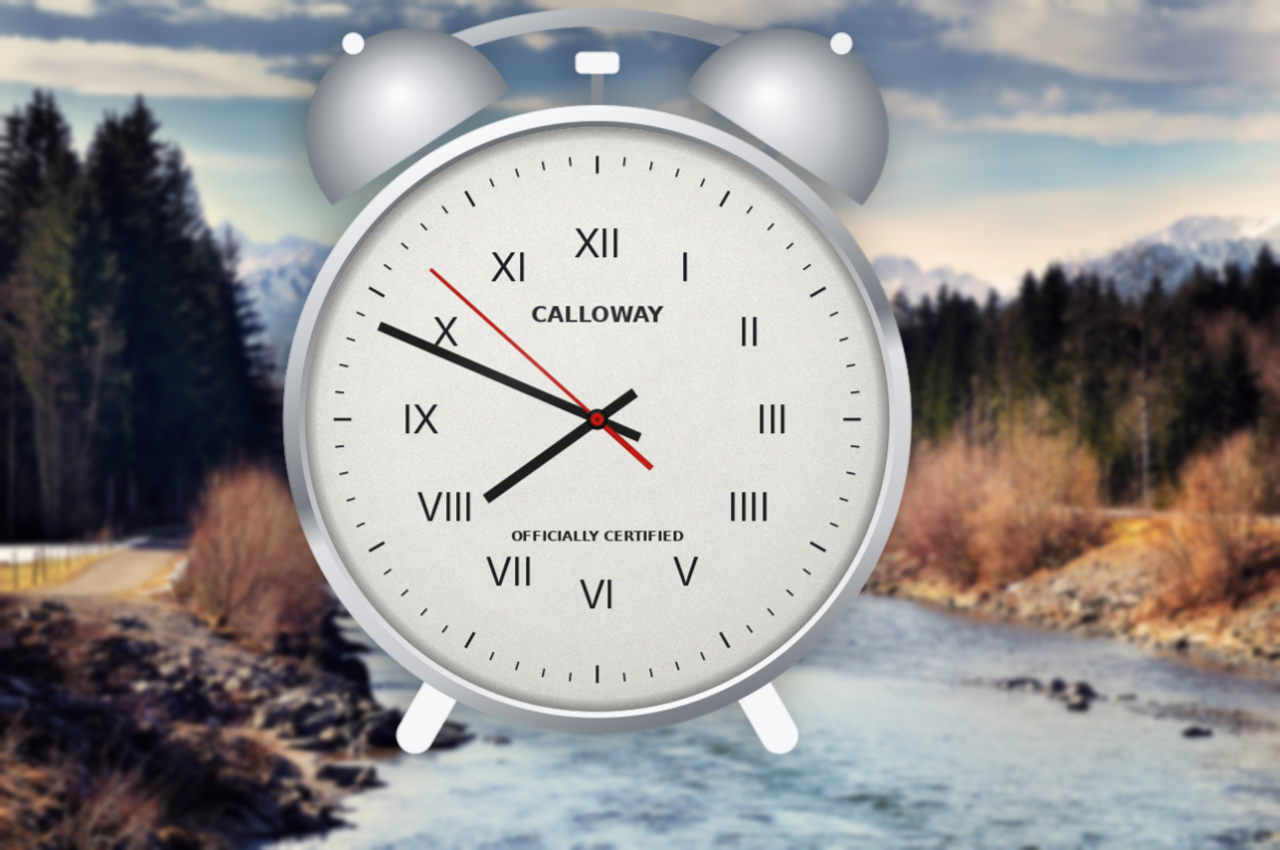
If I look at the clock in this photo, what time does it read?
7:48:52
